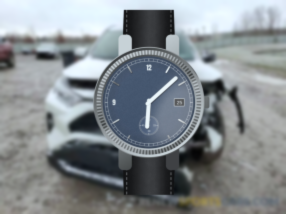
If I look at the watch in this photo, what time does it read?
6:08
